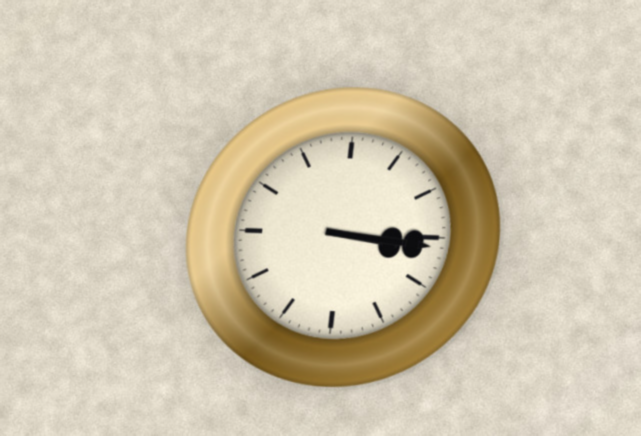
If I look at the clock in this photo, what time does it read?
3:16
